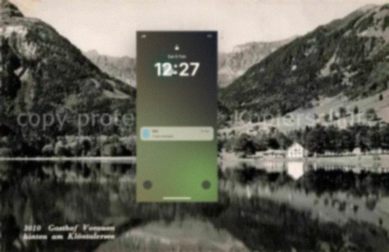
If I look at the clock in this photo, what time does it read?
12:27
